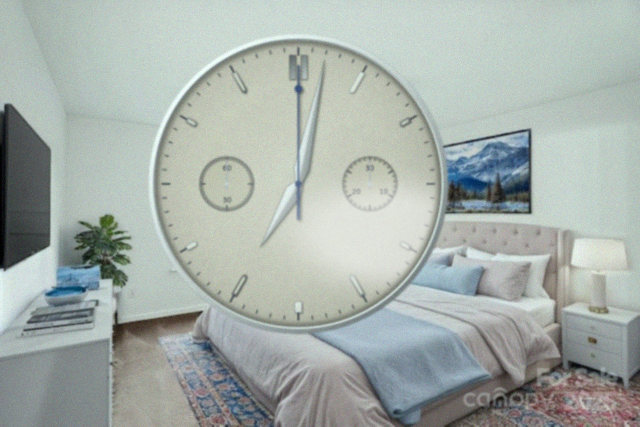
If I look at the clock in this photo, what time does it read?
7:02
